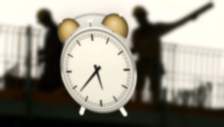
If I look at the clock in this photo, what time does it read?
5:38
